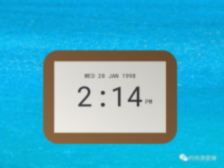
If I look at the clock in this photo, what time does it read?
2:14
